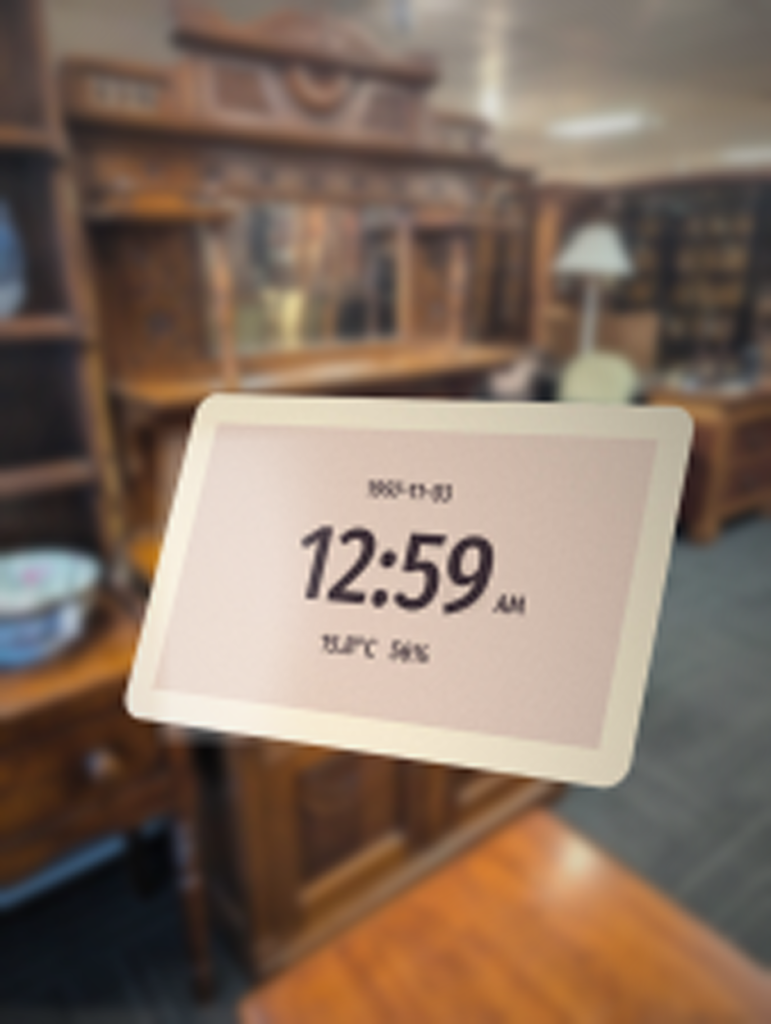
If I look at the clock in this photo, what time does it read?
12:59
